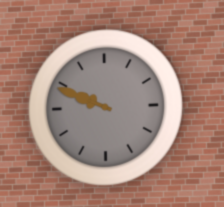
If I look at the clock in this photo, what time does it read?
9:49
